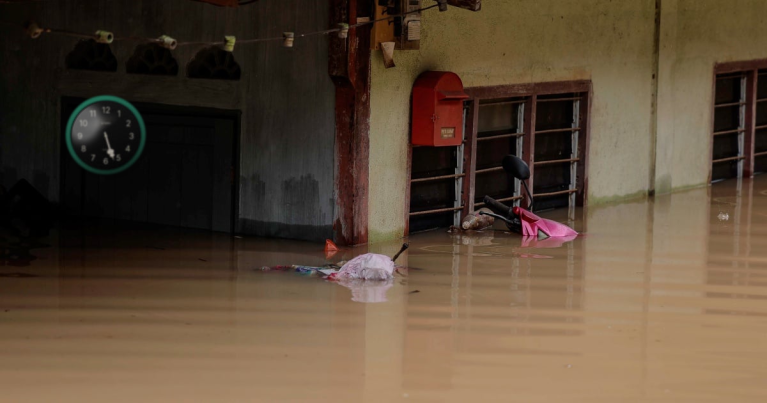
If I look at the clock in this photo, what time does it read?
5:27
